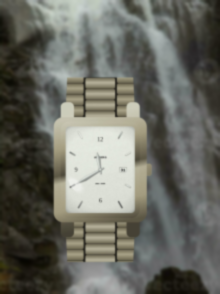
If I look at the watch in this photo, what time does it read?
11:40
